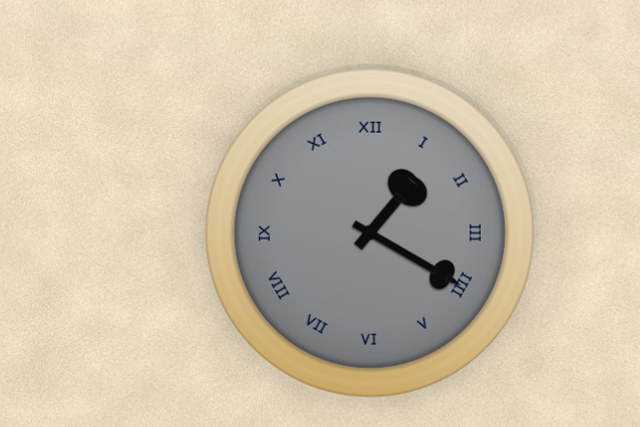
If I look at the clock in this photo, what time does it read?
1:20
